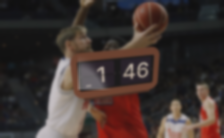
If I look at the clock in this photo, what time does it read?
1:46
